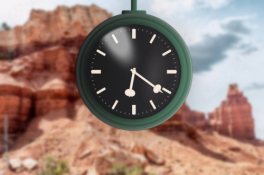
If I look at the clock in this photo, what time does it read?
6:21
